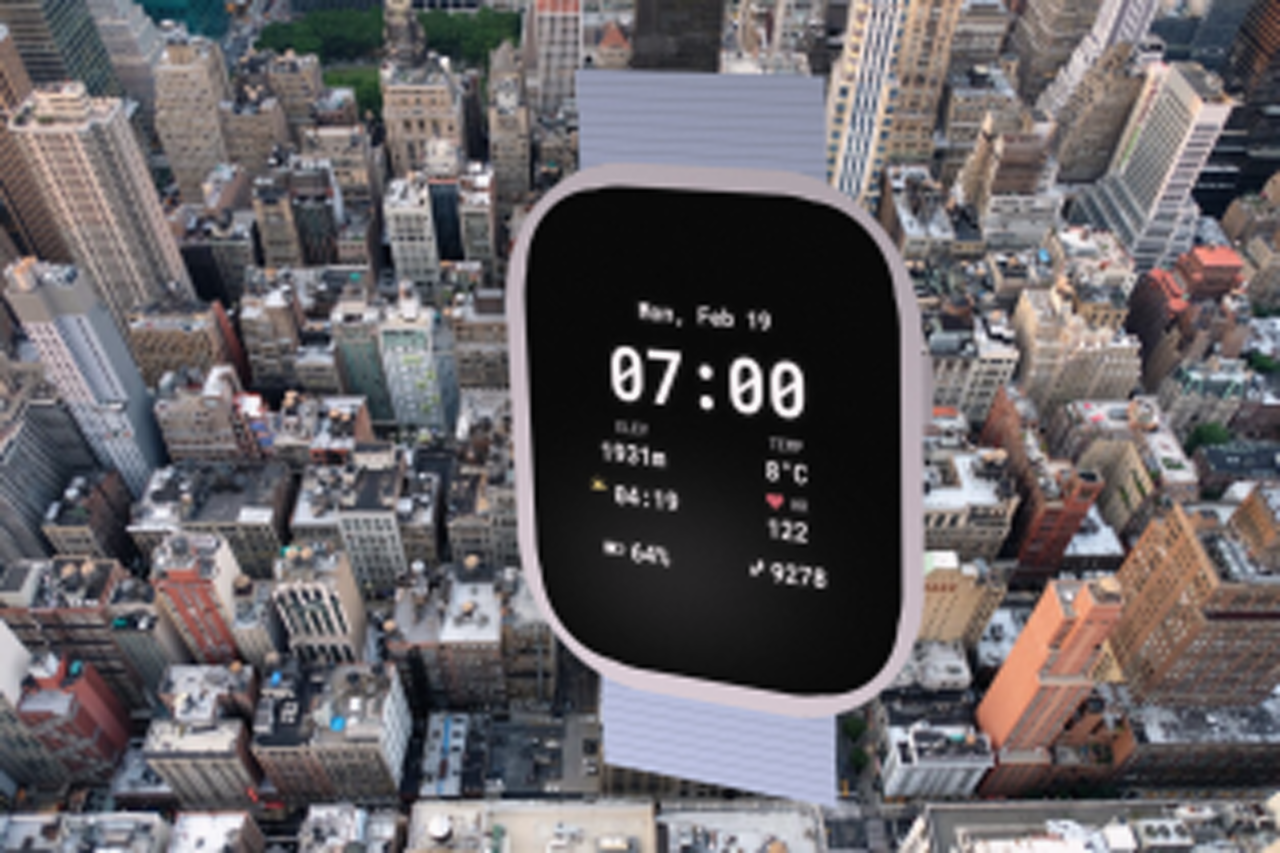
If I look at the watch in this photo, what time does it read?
7:00
